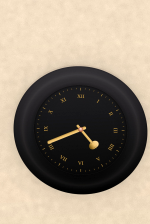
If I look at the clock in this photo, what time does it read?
4:41
